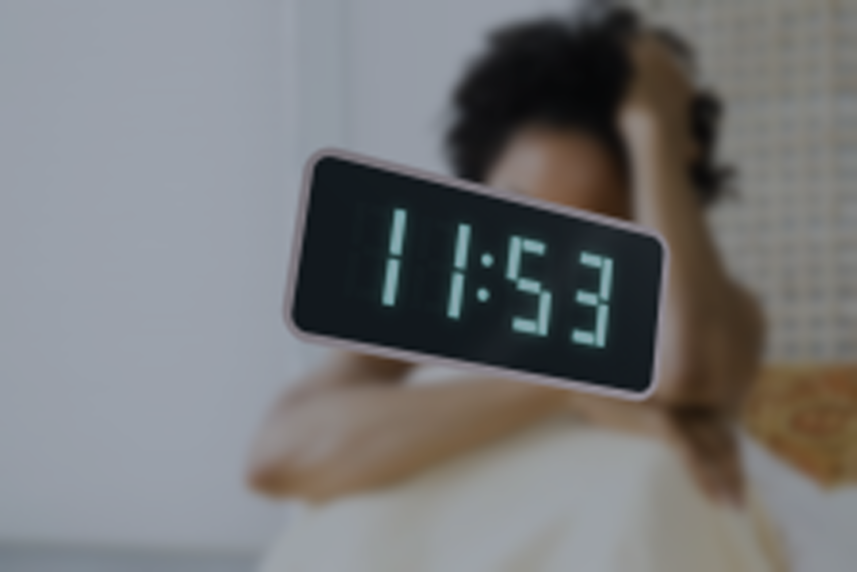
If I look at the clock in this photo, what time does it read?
11:53
